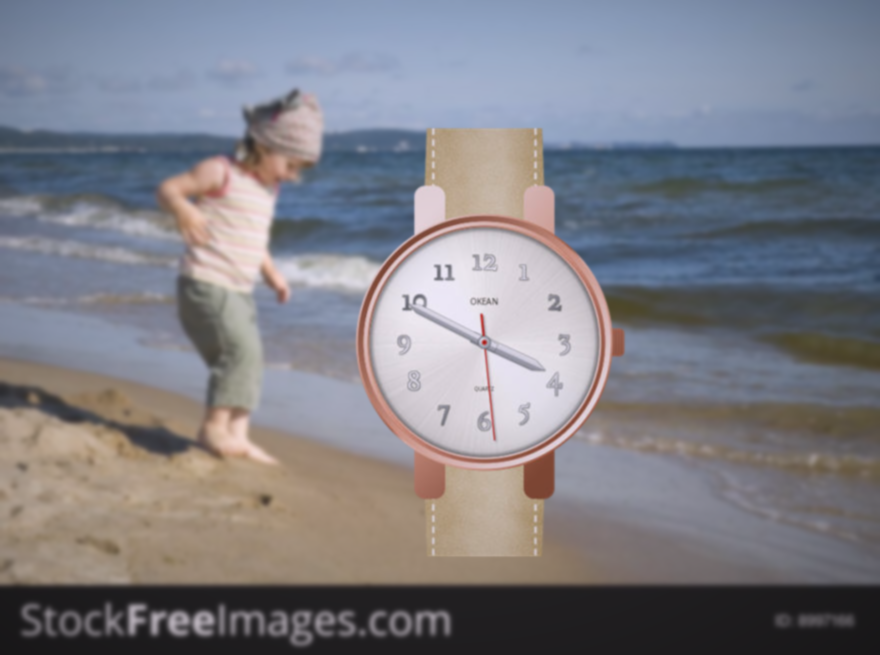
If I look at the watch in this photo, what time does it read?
3:49:29
